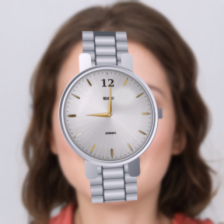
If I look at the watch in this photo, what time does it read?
9:01
